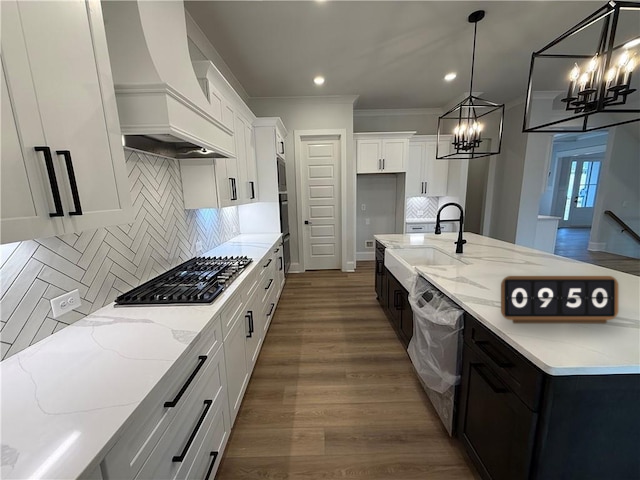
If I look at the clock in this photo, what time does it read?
9:50
